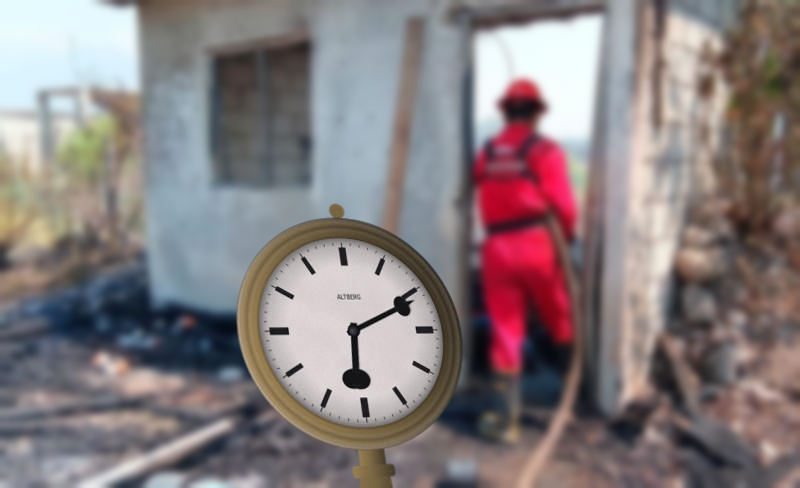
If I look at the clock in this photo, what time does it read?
6:11
